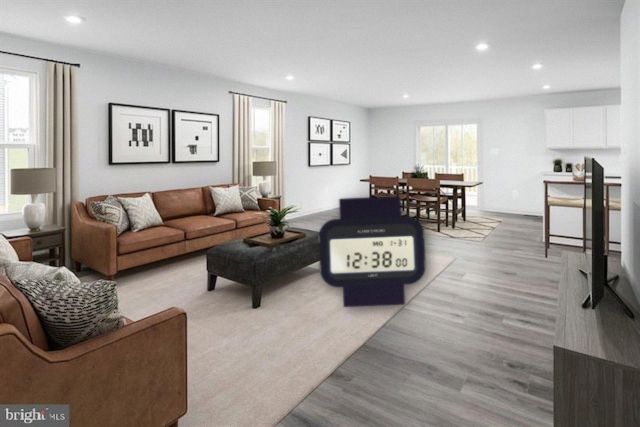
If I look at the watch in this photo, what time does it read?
12:38
